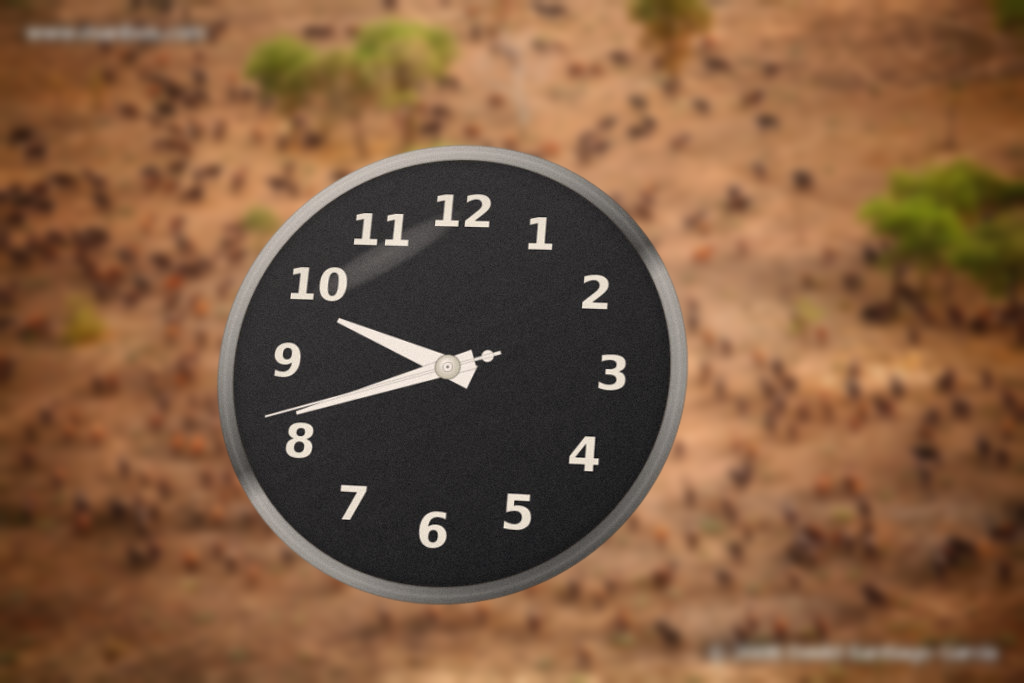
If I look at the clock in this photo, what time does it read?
9:41:42
